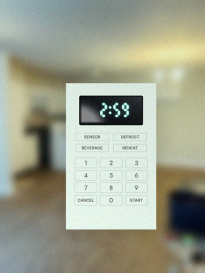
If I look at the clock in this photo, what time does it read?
2:59
